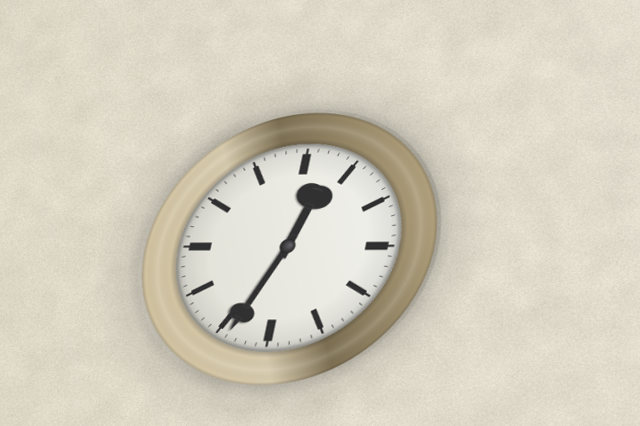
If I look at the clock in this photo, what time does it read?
12:34
